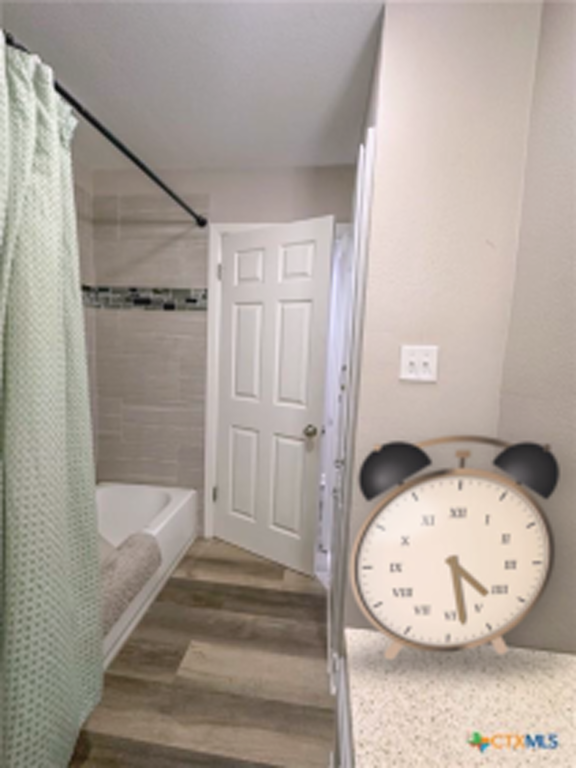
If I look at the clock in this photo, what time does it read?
4:28
